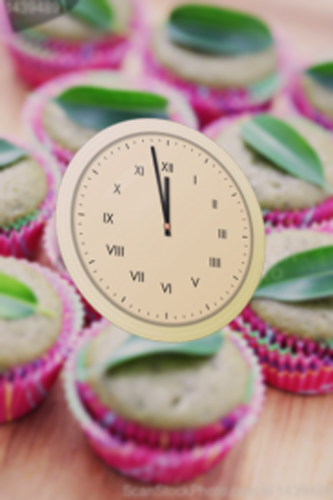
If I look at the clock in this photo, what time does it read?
11:58
